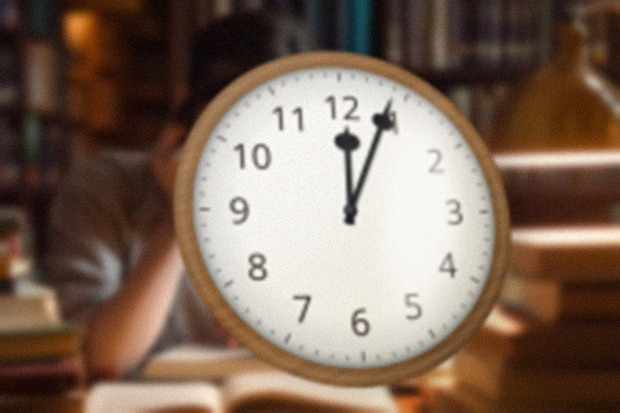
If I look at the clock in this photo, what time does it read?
12:04
